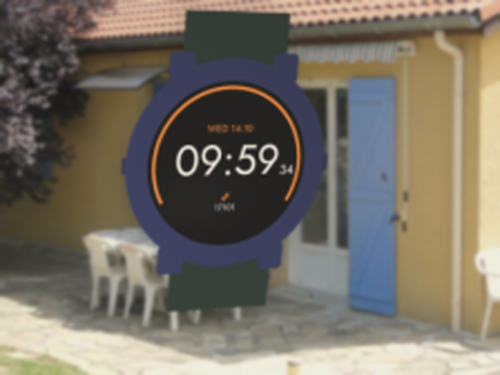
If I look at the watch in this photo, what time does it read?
9:59
